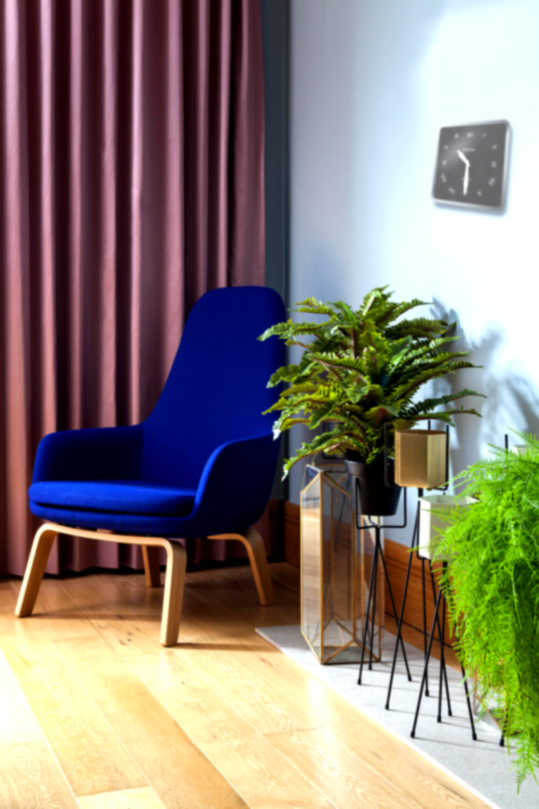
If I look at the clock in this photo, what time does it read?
10:30
